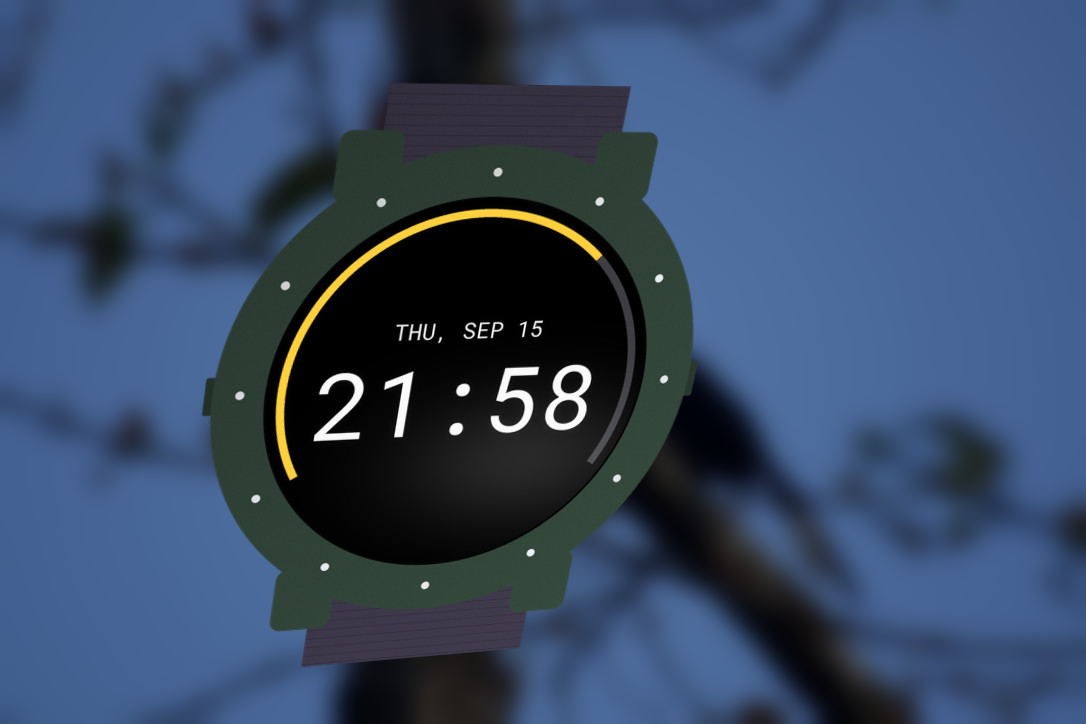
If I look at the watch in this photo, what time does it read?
21:58
